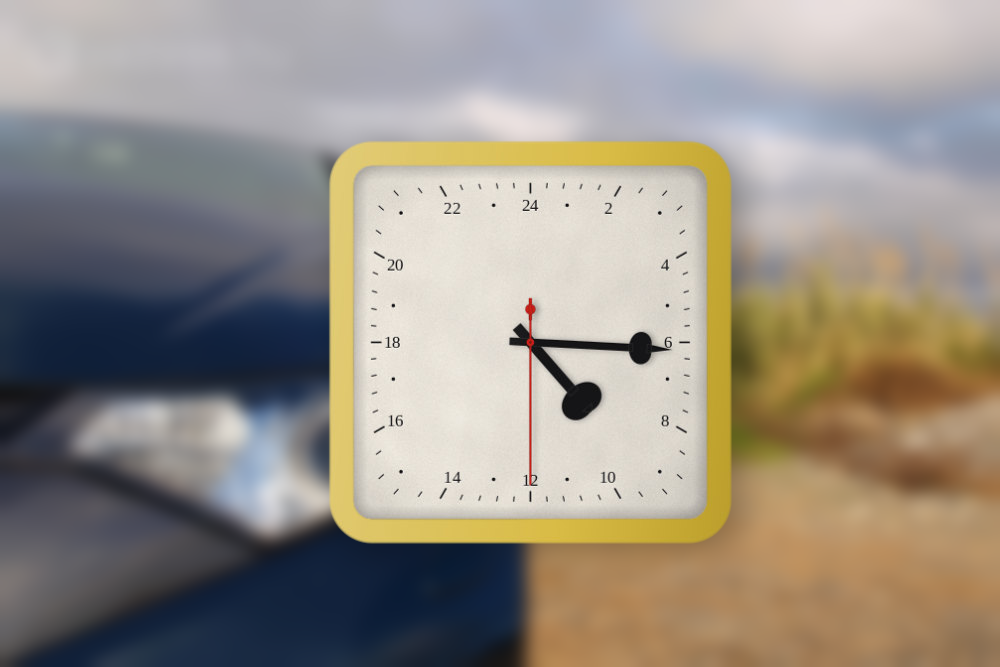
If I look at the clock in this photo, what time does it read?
9:15:30
